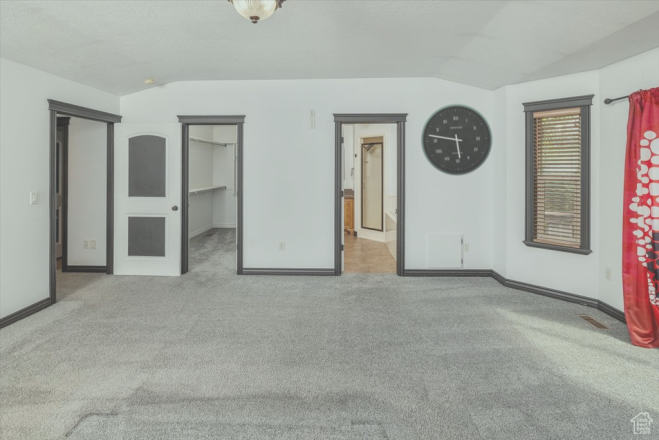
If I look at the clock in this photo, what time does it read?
5:47
